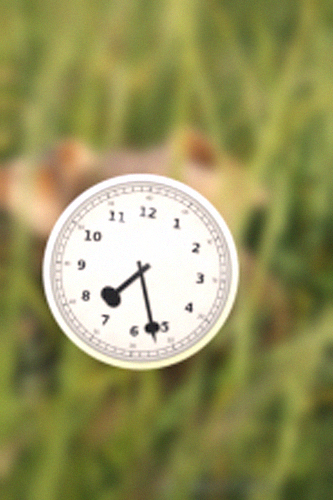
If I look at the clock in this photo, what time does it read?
7:27
